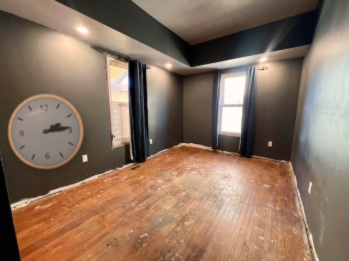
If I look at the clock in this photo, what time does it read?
2:14
